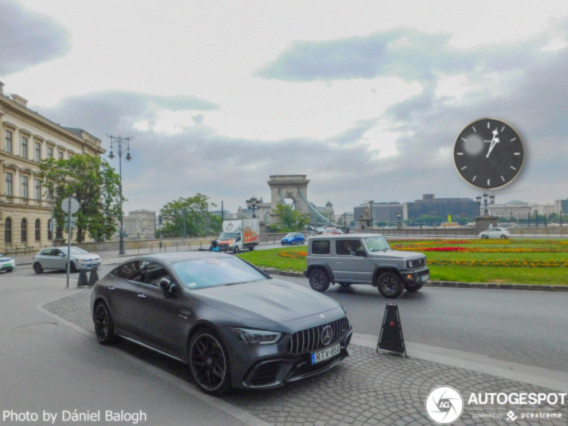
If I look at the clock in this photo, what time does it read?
1:03
